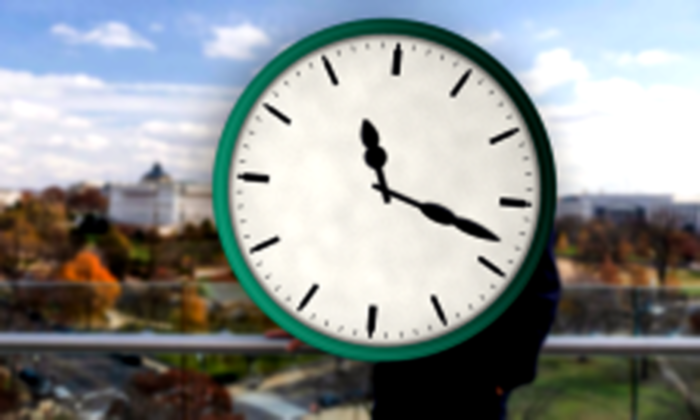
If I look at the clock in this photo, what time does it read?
11:18
